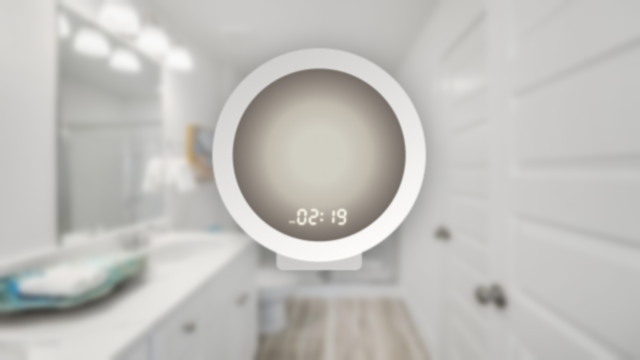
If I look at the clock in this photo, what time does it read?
2:19
